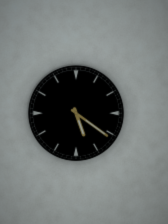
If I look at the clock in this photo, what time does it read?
5:21
